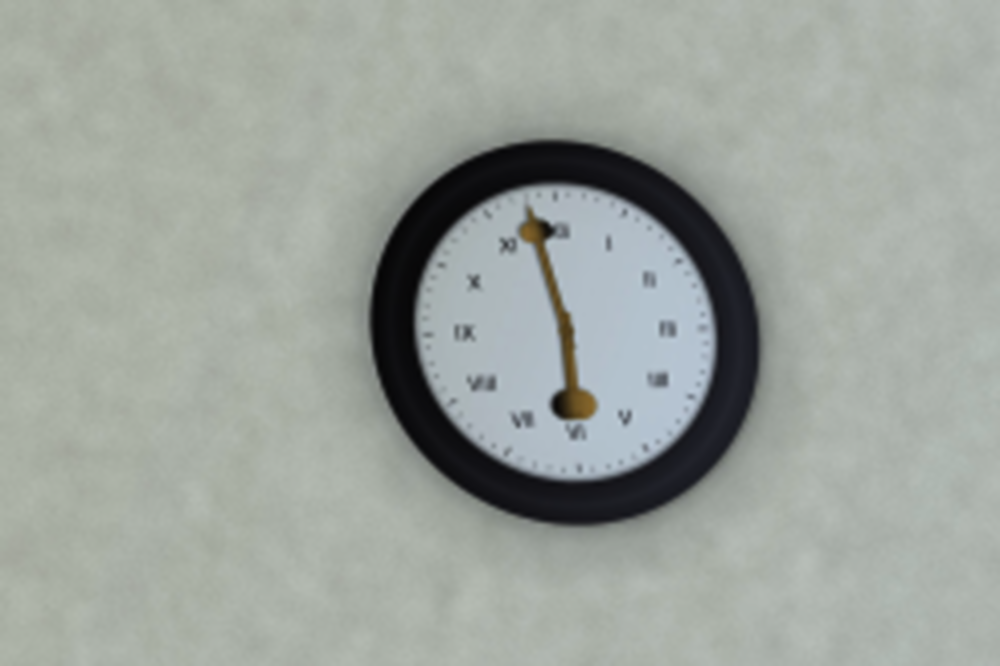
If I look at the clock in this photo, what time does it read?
5:58
